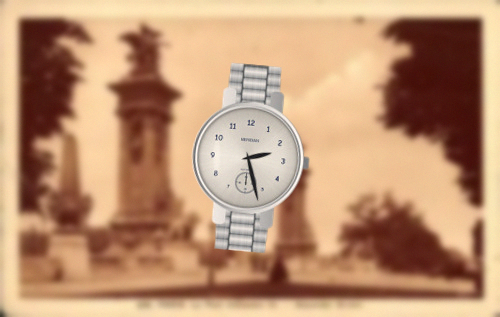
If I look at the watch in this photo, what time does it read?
2:27
